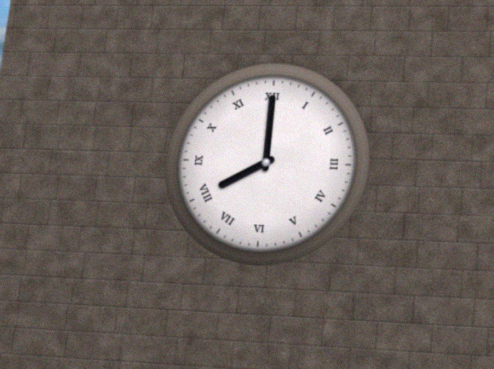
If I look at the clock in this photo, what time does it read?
8:00
